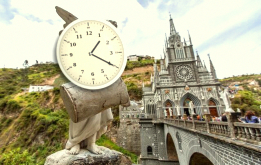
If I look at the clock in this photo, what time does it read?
1:20
